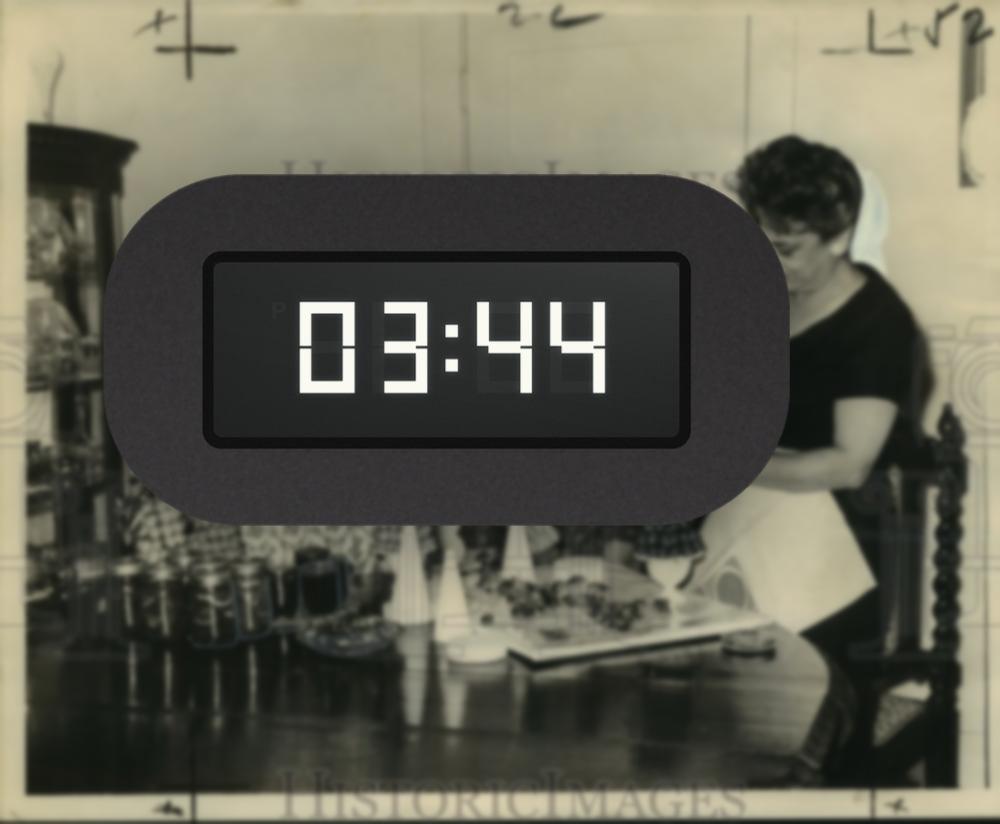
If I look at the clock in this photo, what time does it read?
3:44
